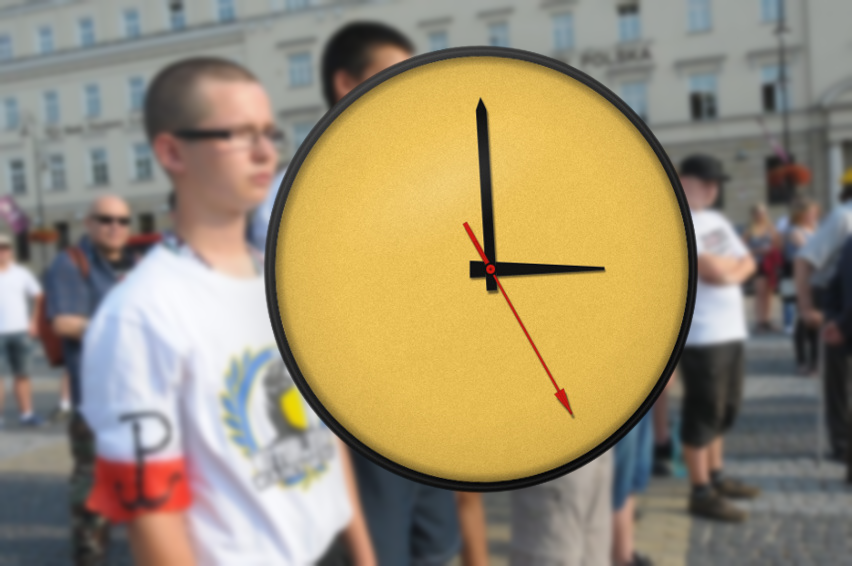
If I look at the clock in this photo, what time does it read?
2:59:25
